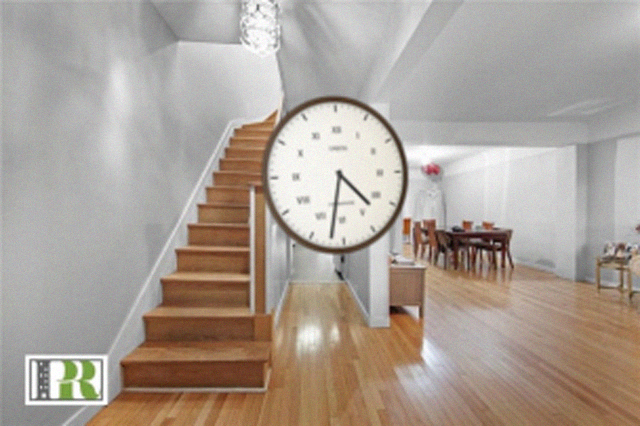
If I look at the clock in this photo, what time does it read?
4:32
